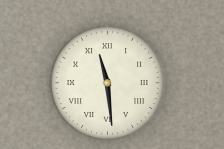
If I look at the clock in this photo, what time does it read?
11:29
